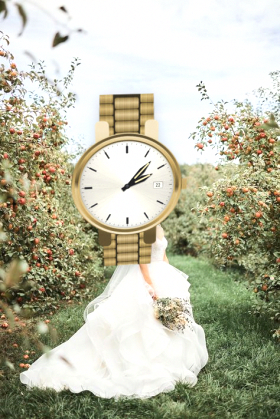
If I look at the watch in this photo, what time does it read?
2:07
